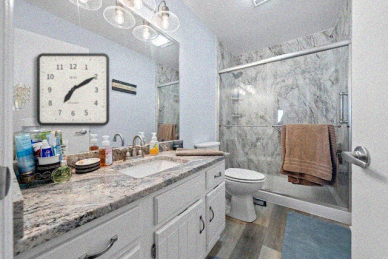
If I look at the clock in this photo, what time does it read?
7:10
